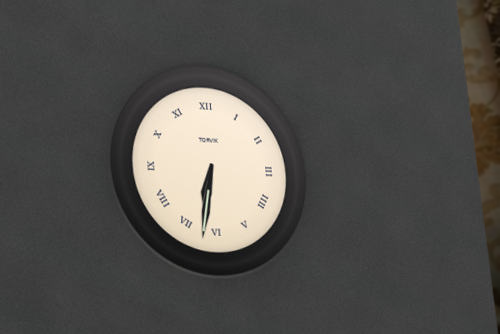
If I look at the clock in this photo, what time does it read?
6:32
